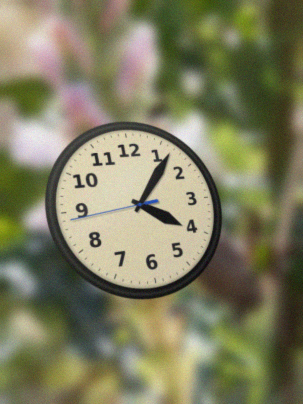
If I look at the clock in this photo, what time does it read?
4:06:44
